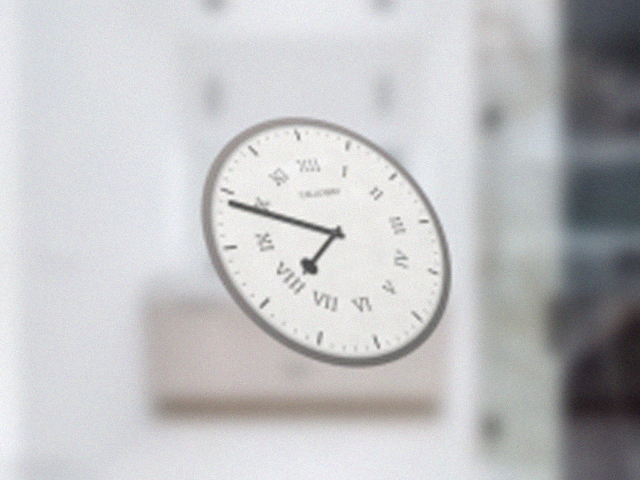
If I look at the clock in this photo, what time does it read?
7:49
